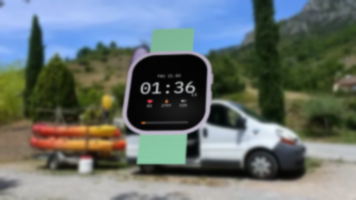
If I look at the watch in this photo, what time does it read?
1:36
